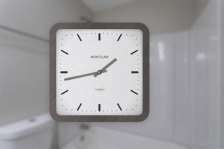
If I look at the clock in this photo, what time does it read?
1:43
